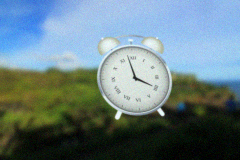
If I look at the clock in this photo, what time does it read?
3:58
